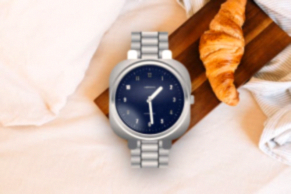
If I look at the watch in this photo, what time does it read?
1:29
